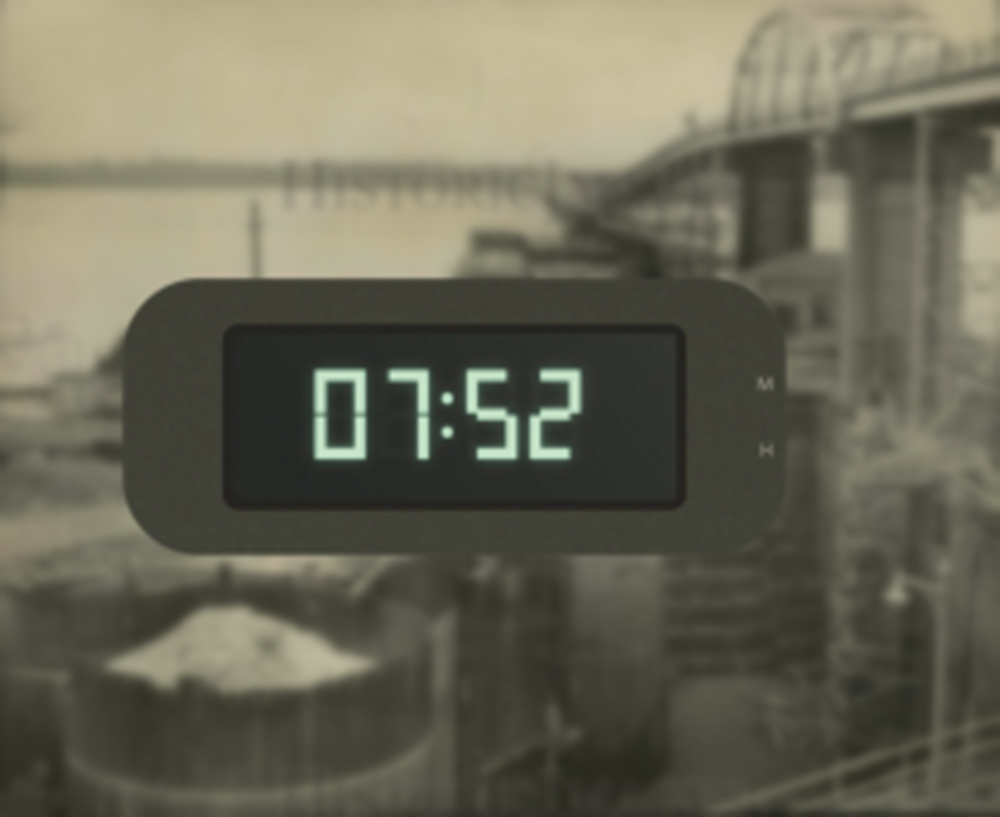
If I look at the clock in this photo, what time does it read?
7:52
